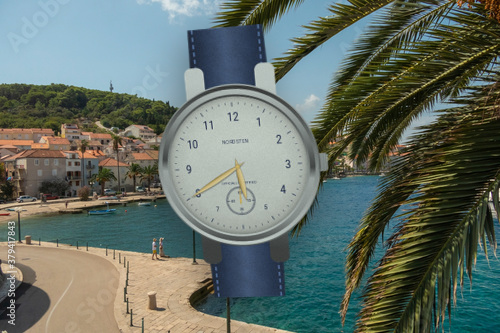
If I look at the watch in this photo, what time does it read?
5:40
